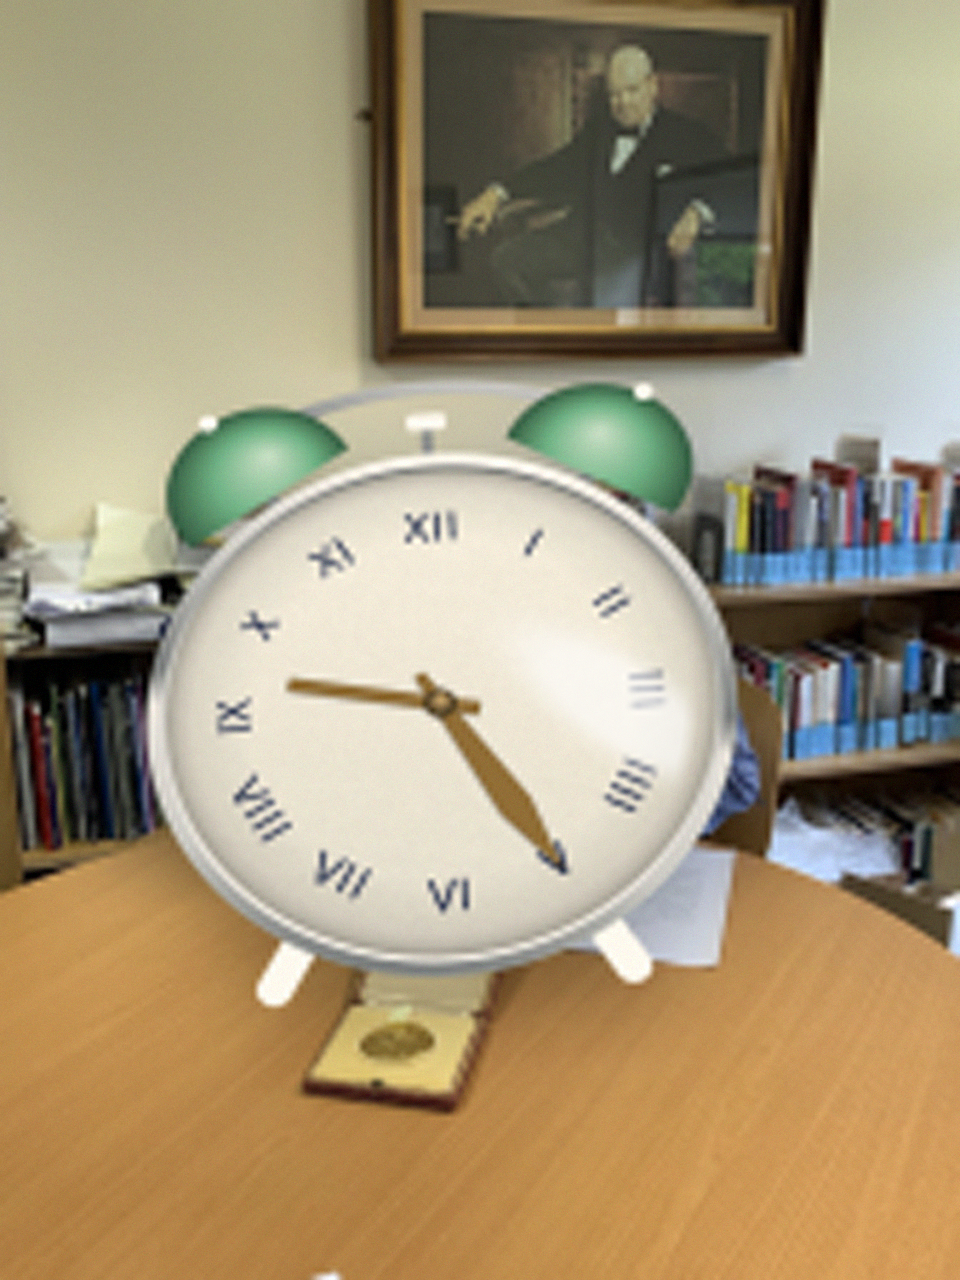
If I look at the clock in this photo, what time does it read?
9:25
